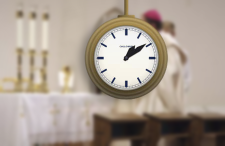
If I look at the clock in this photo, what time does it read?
1:09
